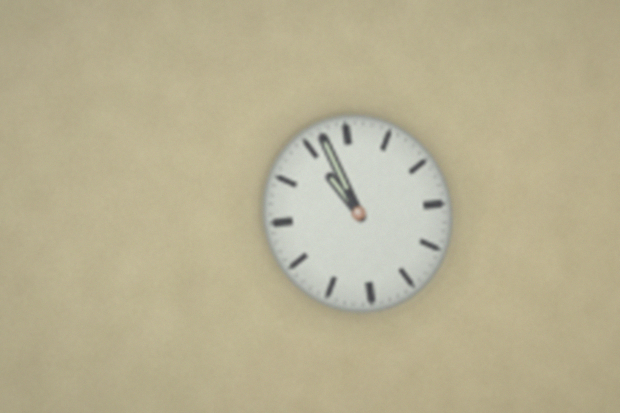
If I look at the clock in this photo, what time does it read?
10:57
